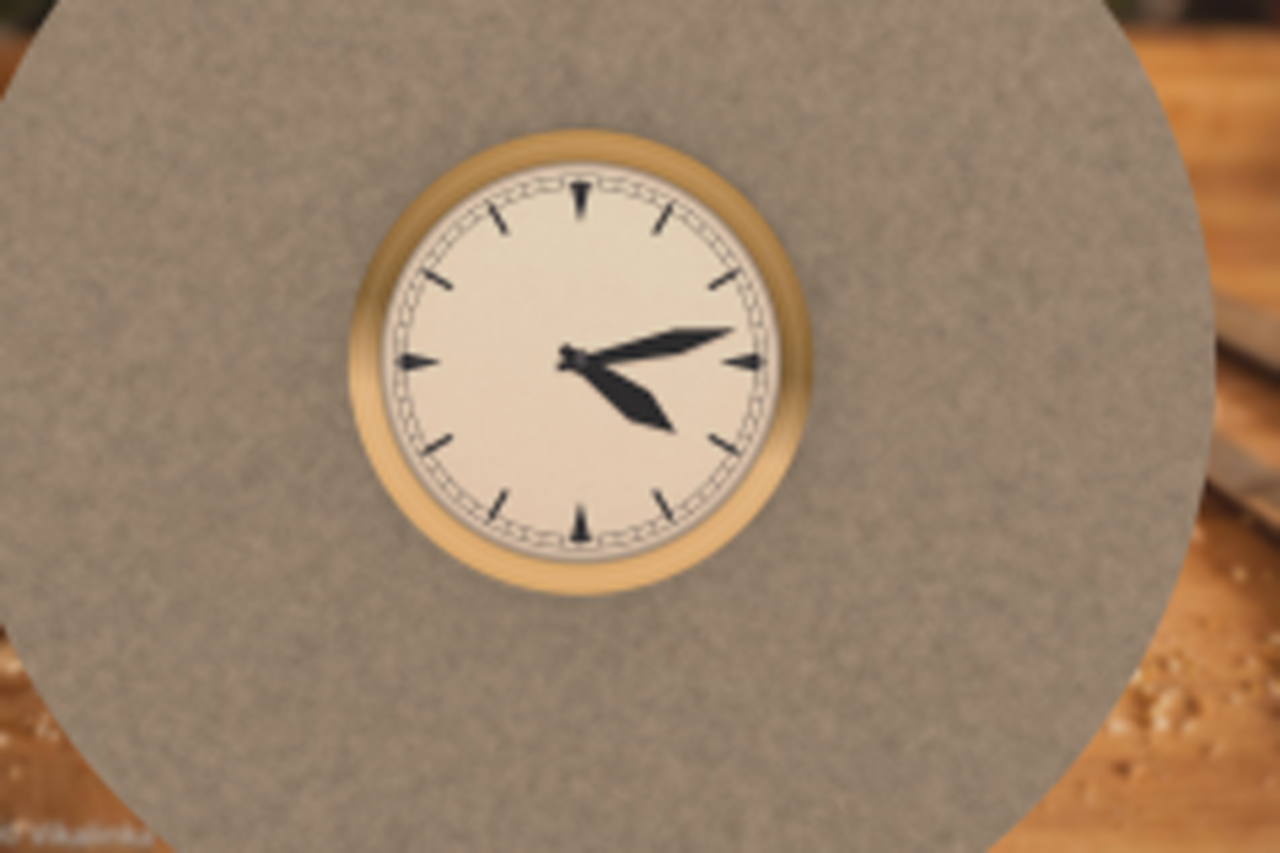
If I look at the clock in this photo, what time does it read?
4:13
